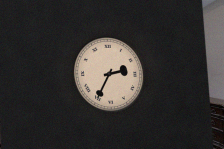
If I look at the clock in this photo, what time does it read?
2:35
